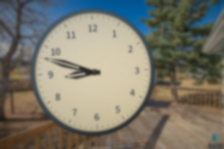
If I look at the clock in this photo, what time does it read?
8:48
